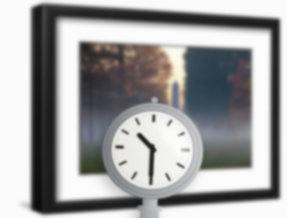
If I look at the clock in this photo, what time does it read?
10:30
